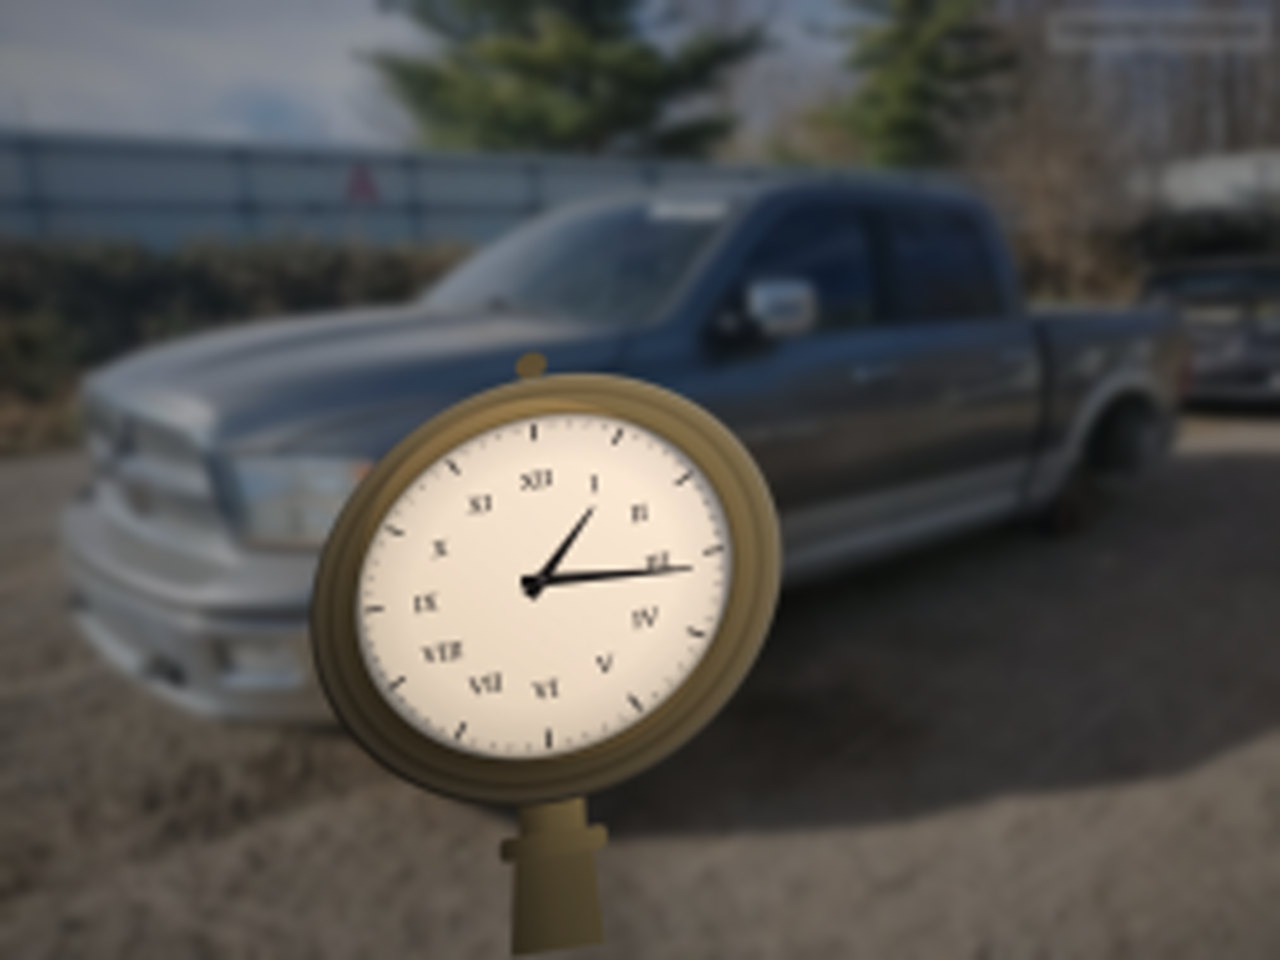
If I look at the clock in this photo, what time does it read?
1:16
